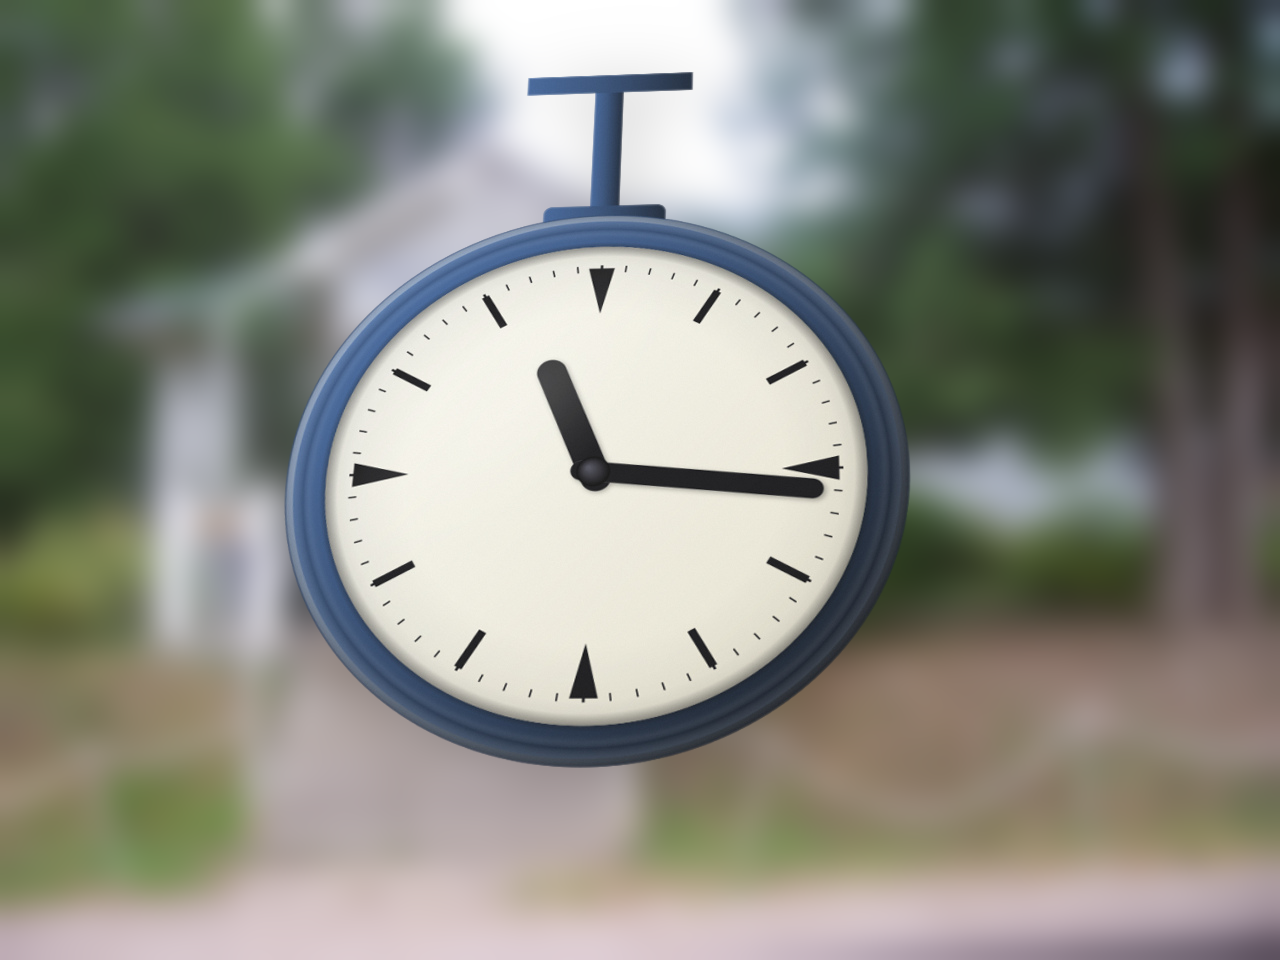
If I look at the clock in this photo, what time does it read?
11:16
